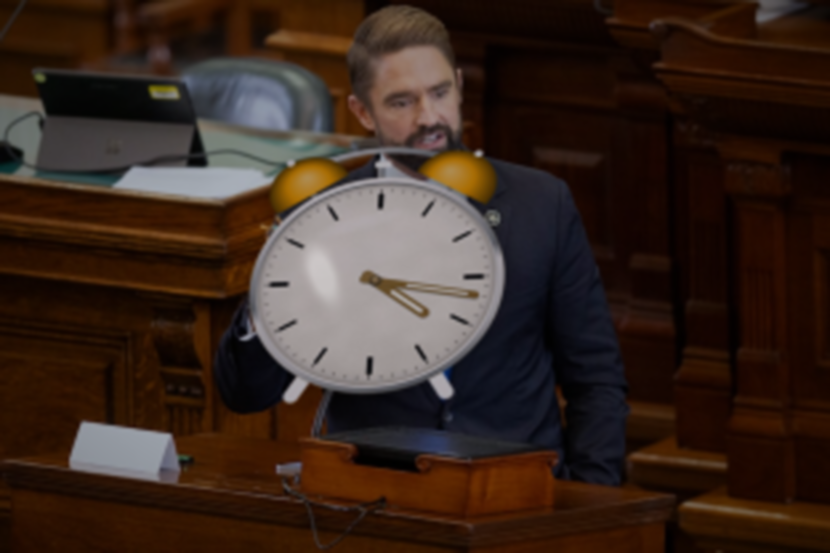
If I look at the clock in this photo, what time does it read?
4:17
